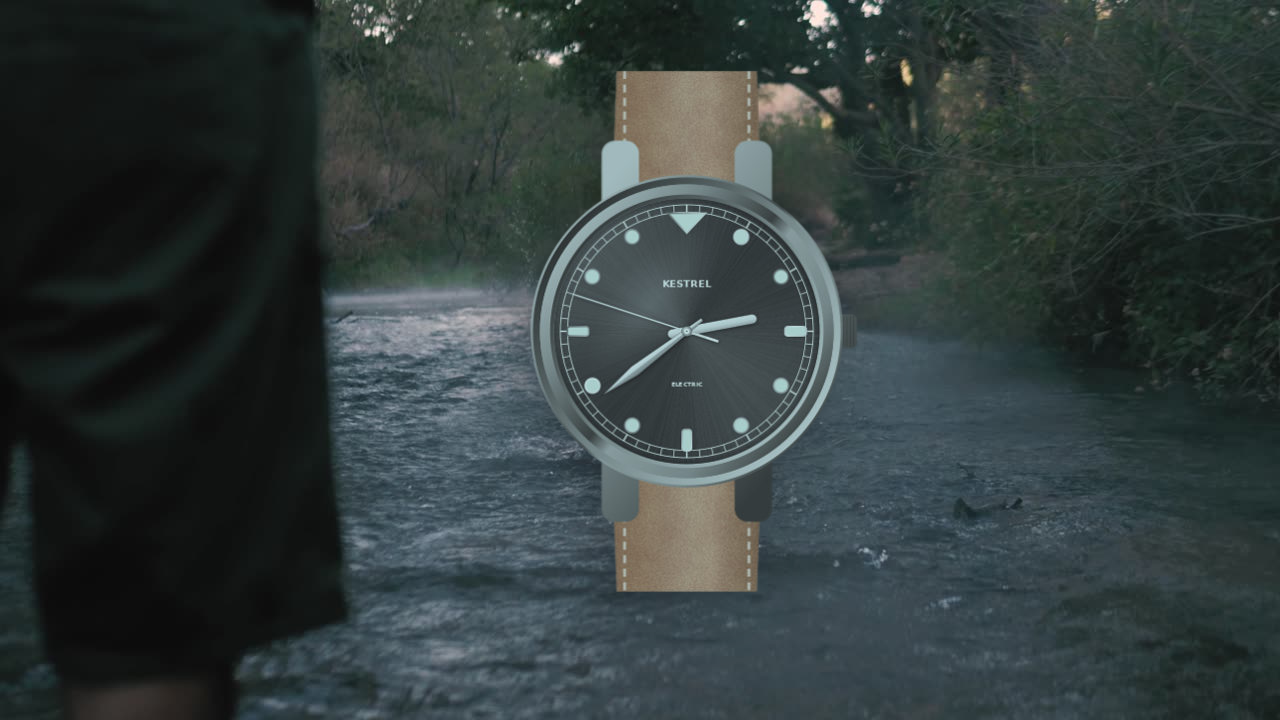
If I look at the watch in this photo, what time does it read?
2:38:48
